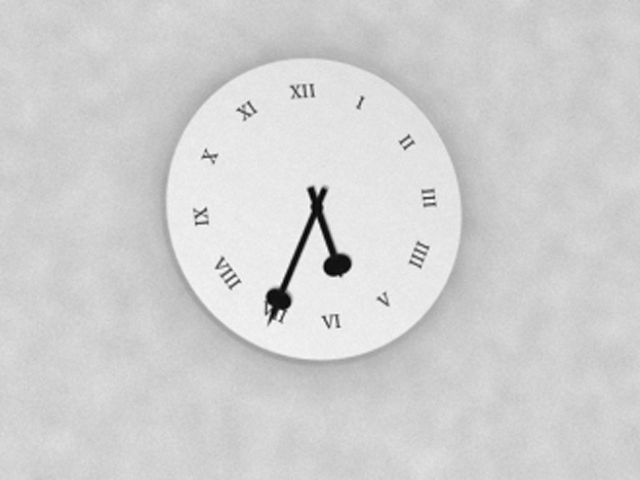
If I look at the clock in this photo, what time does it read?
5:35
